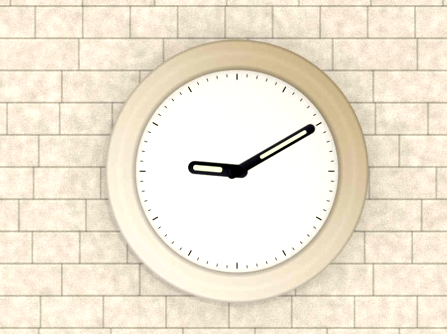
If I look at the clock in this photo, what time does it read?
9:10
